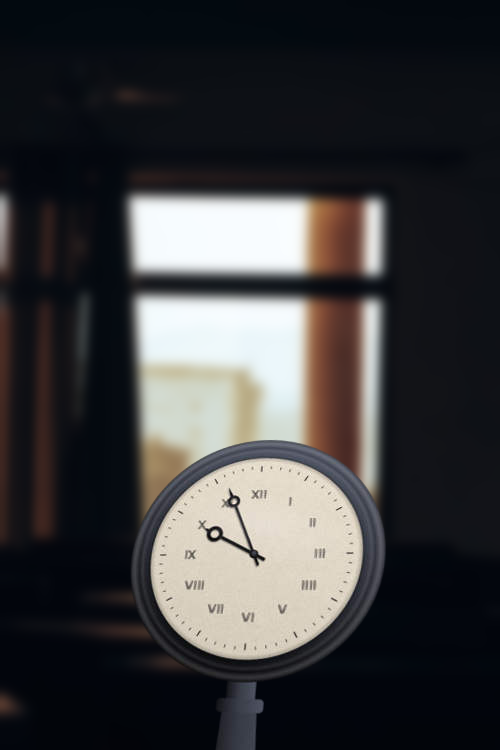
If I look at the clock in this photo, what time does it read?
9:56
